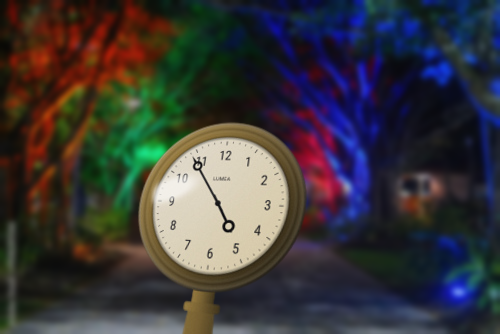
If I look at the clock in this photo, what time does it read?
4:54
